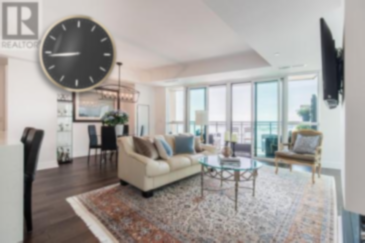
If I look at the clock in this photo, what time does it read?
8:44
